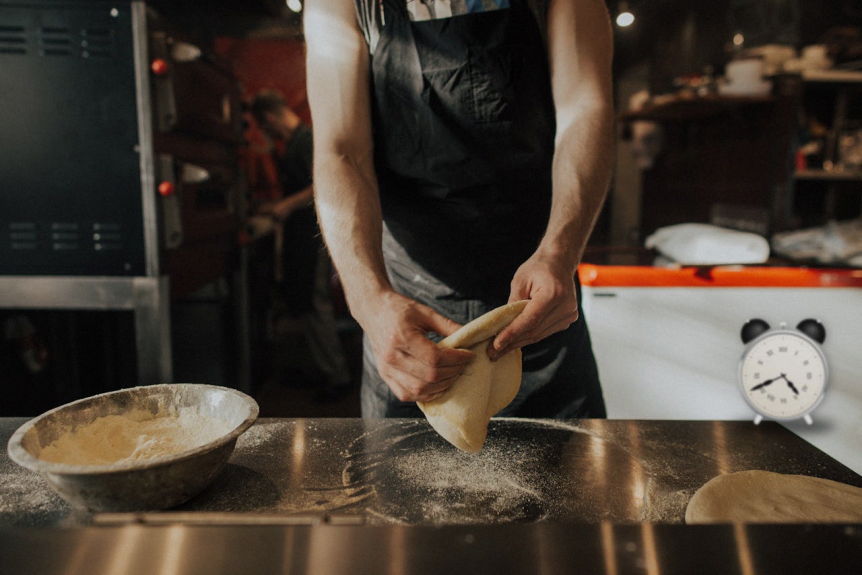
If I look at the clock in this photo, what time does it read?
4:41
